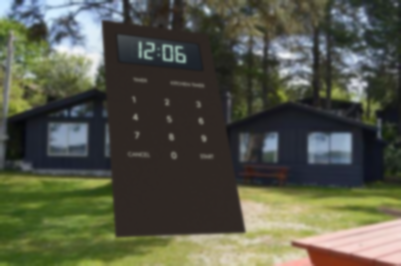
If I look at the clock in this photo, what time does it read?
12:06
